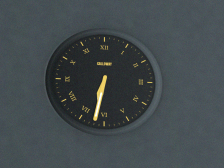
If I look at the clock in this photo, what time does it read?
6:32
